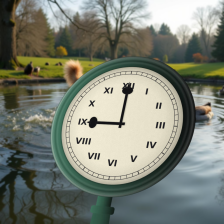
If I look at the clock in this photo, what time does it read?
9:00
